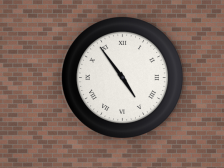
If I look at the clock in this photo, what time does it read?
4:54
